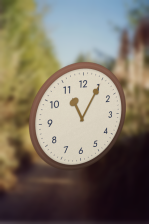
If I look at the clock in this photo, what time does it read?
11:05
